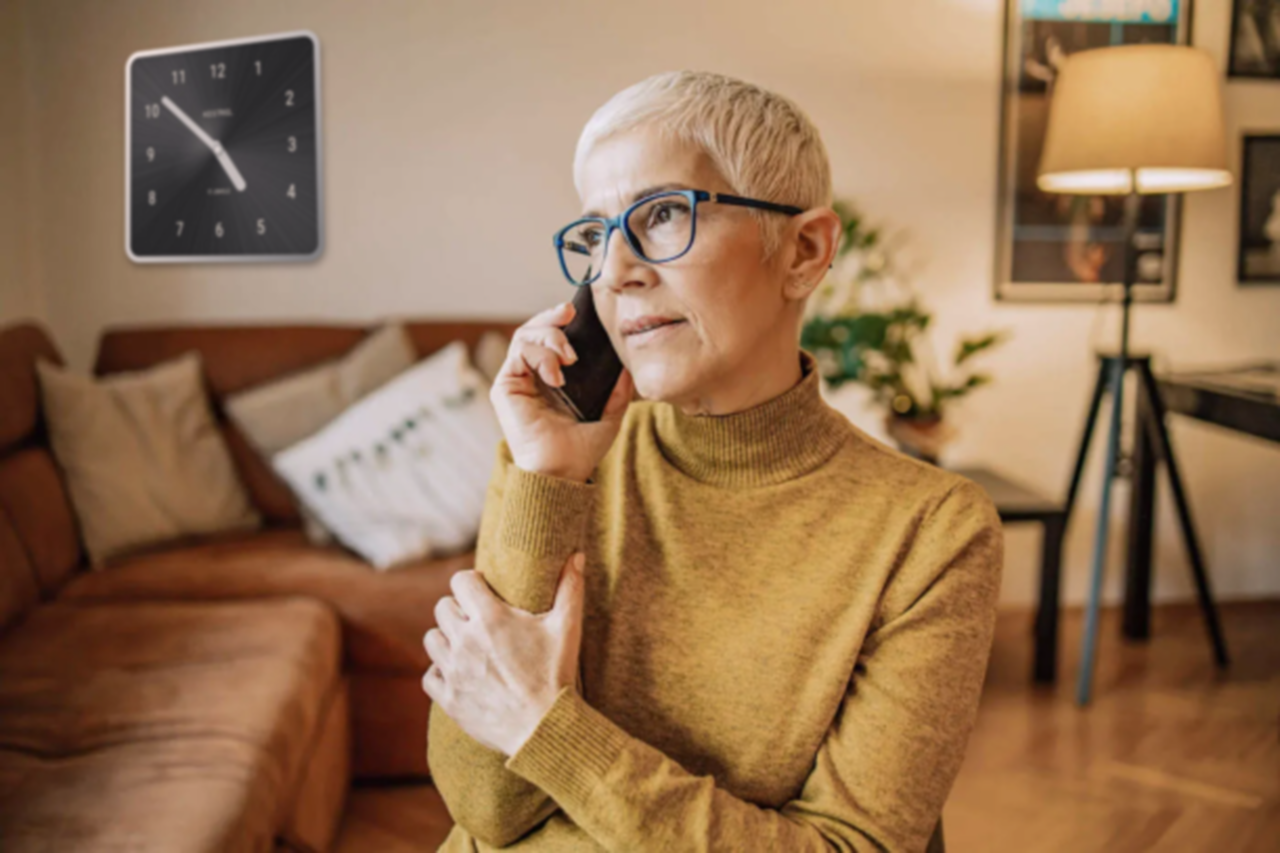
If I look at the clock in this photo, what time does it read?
4:52
